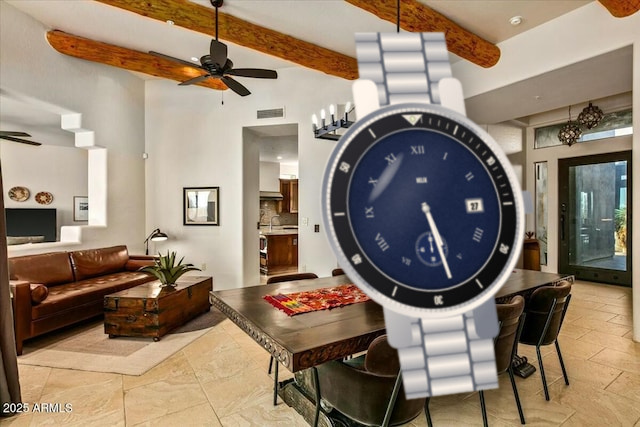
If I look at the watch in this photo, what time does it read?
5:28
